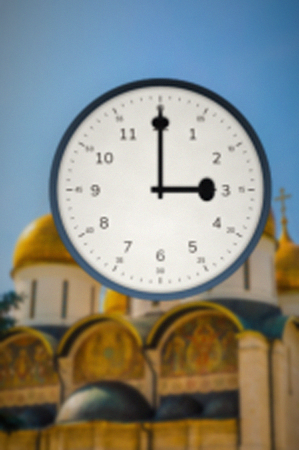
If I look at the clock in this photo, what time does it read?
3:00
